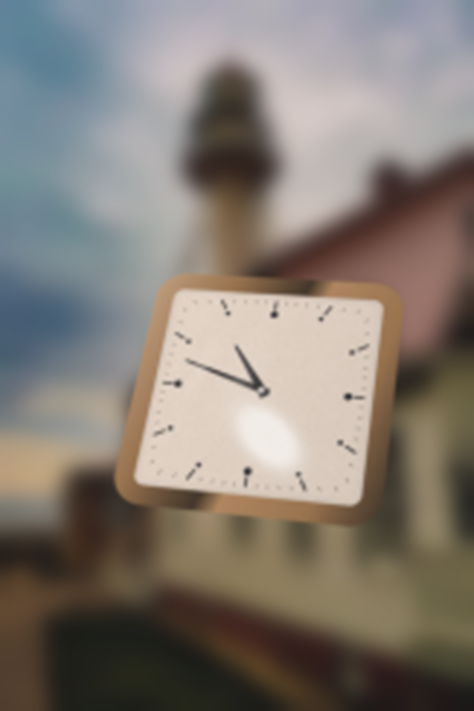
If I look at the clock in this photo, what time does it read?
10:48
